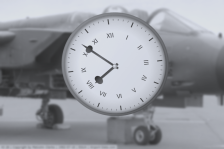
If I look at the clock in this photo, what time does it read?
7:52
